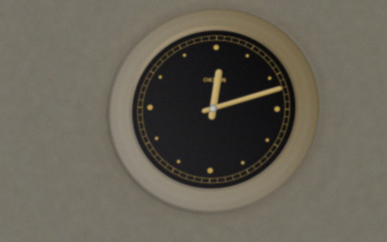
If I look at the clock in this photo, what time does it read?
12:12
